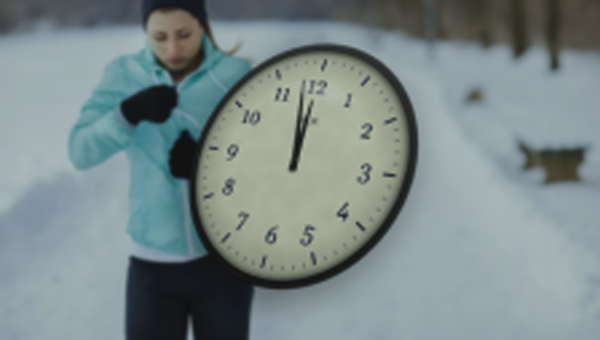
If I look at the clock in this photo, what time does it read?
11:58
